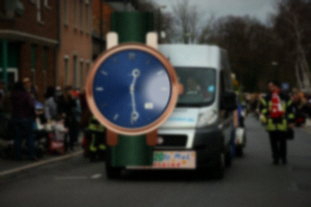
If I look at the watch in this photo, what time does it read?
12:29
